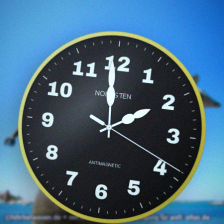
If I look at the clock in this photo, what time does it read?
1:59:19
